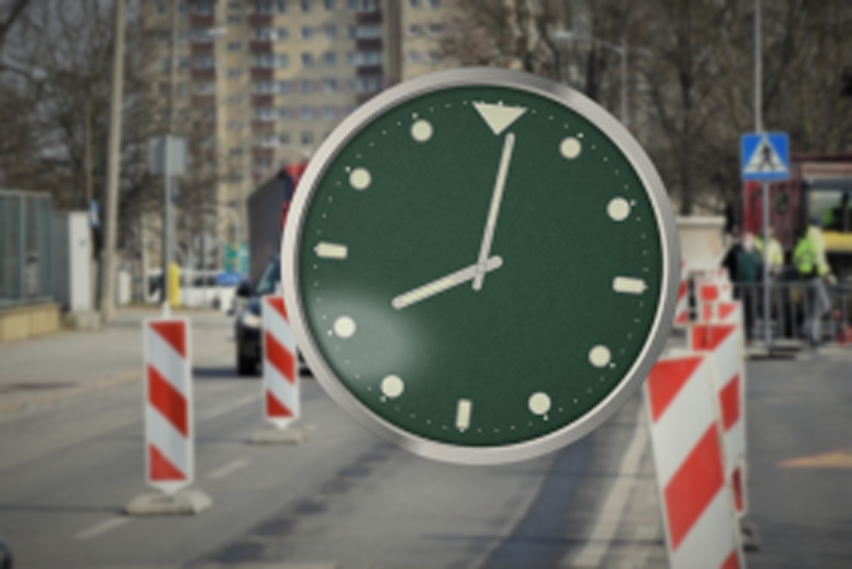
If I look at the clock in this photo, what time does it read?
8:01
